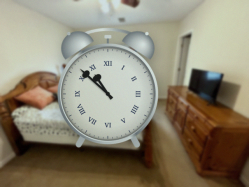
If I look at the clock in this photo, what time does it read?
10:52
